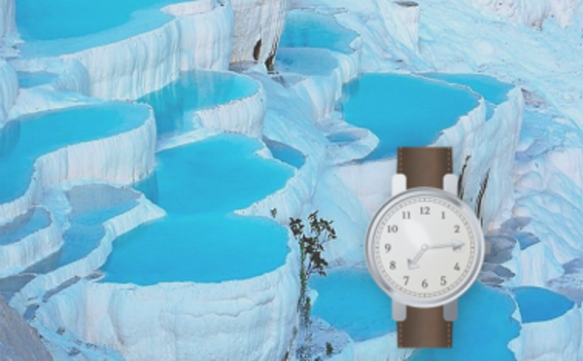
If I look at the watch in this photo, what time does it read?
7:14
